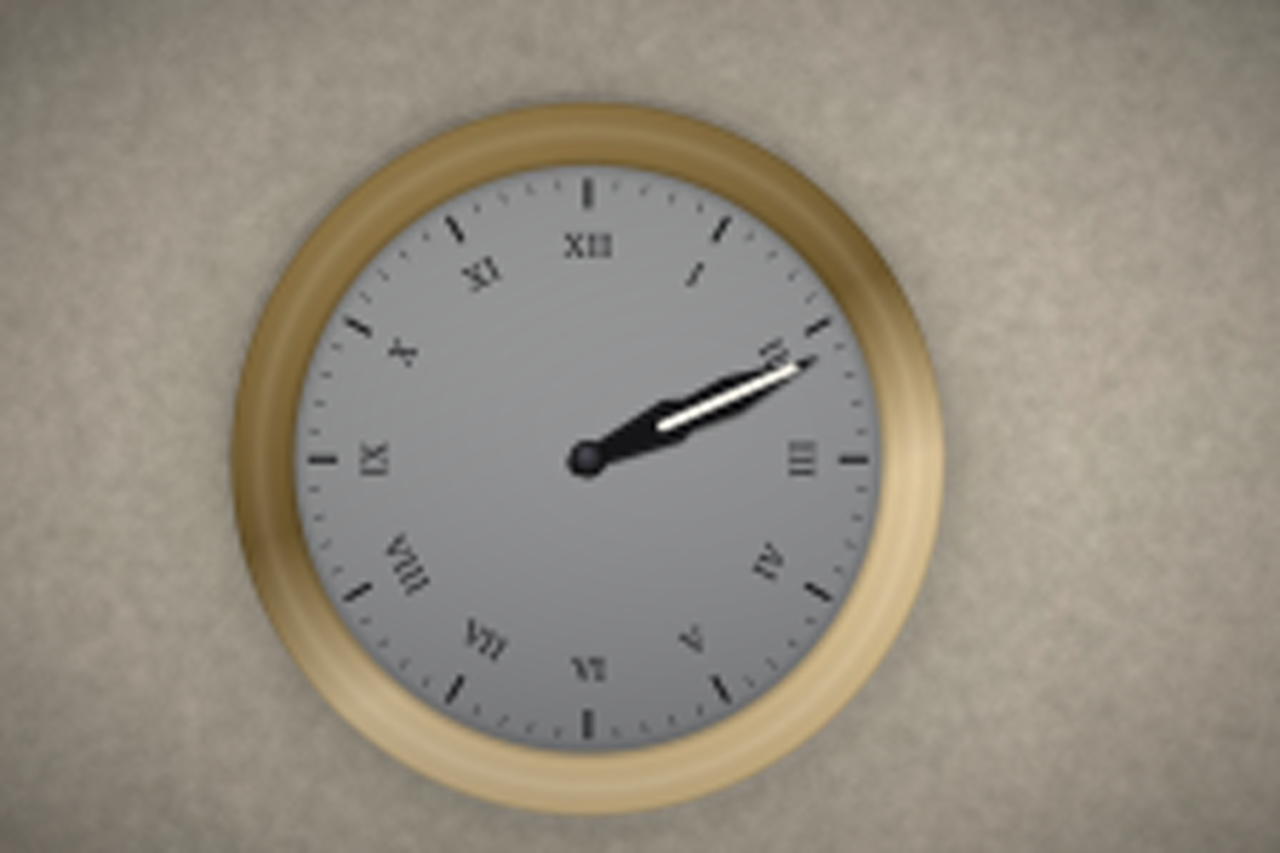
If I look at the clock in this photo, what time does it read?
2:11
